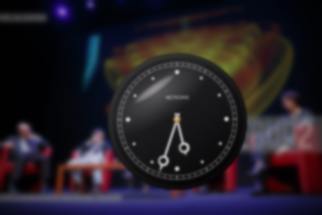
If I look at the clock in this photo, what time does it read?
5:33
